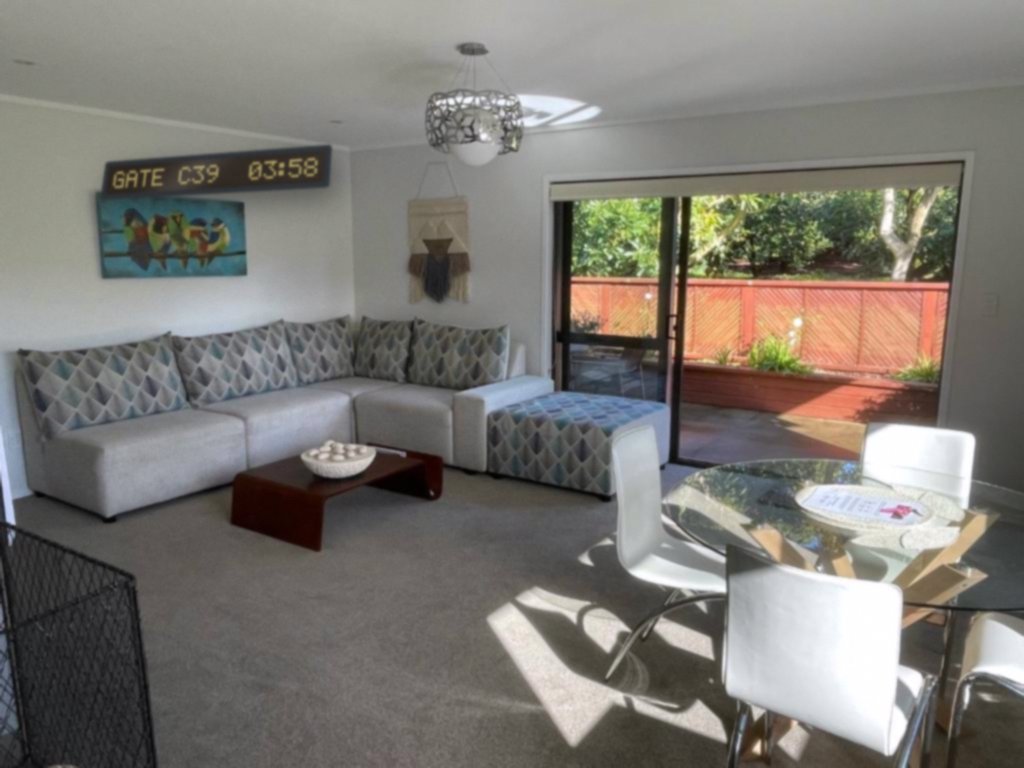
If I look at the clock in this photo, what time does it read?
3:58
